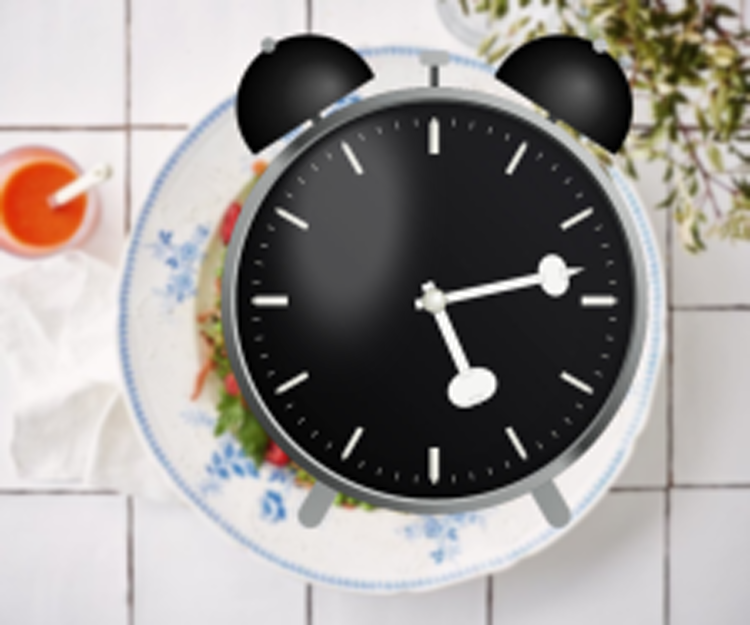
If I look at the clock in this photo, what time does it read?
5:13
